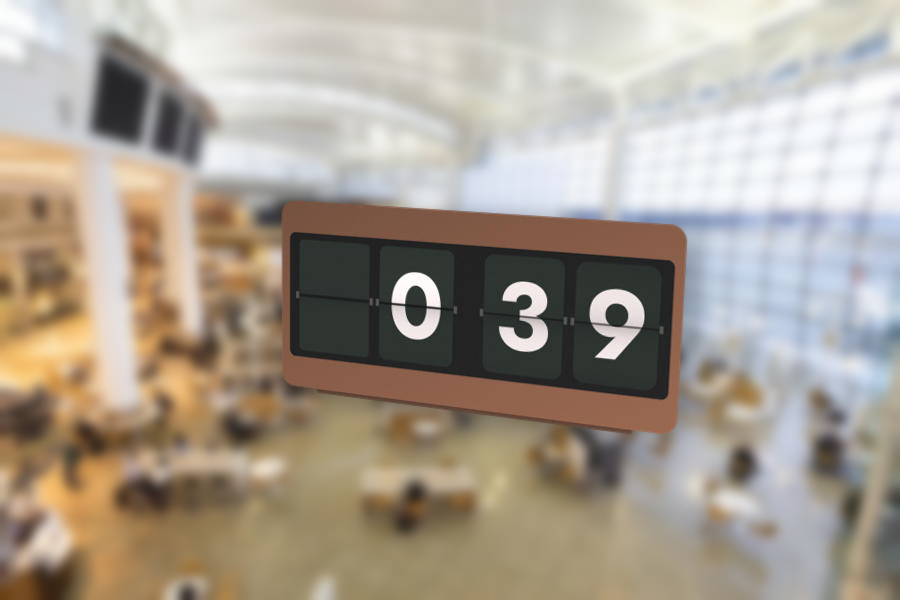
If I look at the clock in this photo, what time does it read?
0:39
